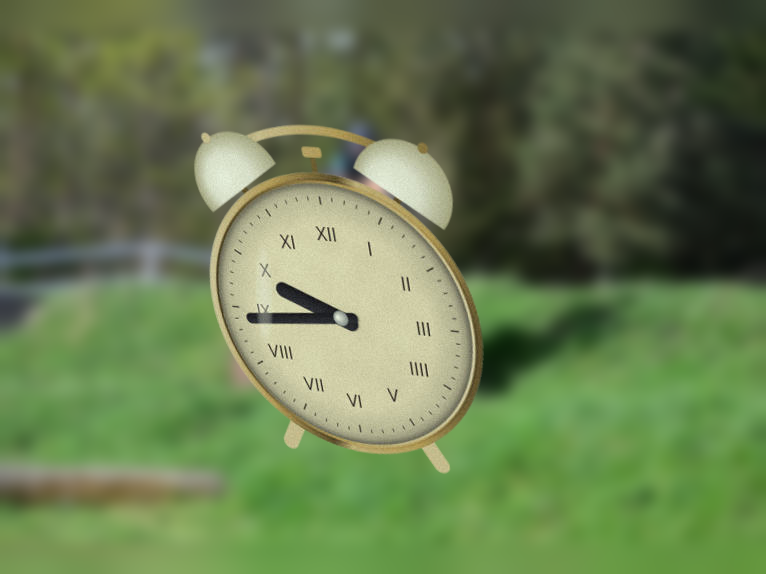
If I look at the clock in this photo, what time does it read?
9:44
